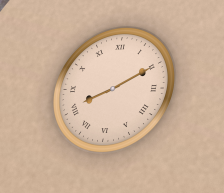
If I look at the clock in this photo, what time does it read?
8:10
